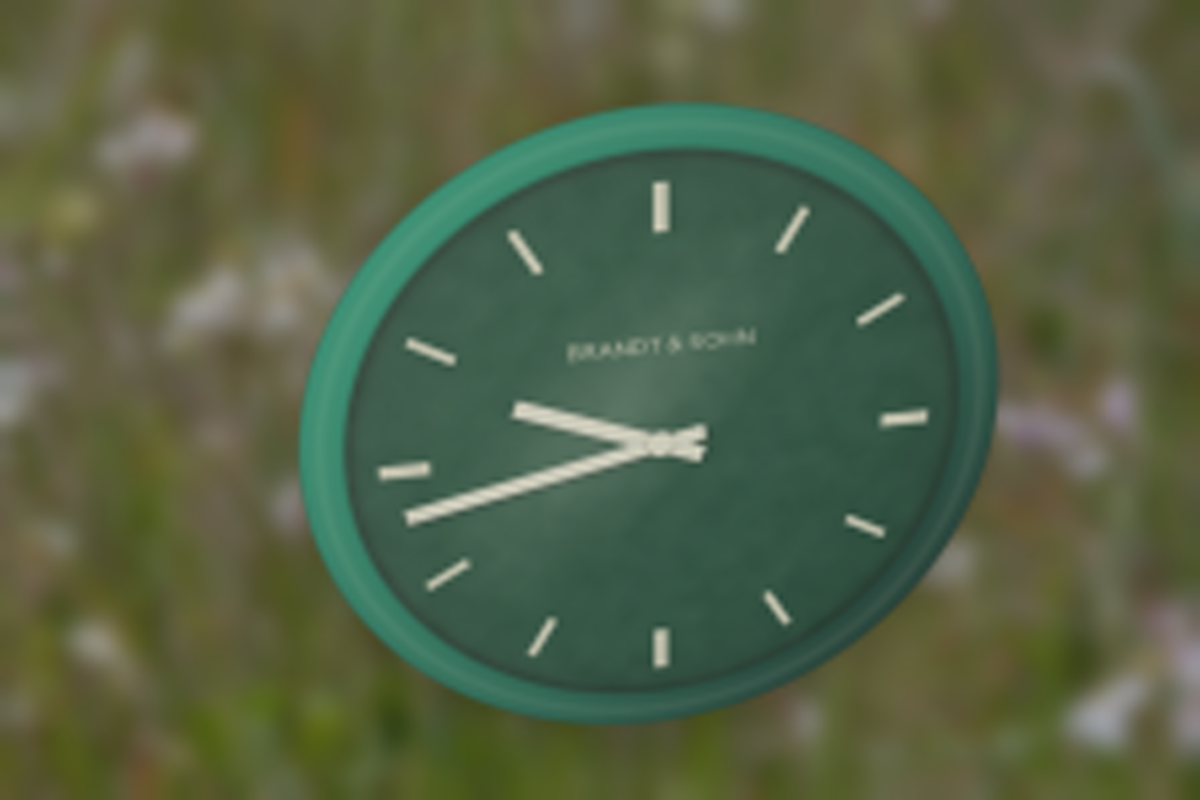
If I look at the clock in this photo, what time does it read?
9:43
